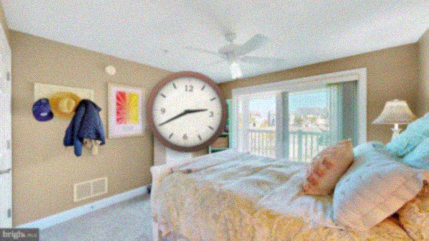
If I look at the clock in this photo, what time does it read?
2:40
